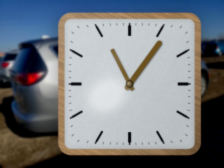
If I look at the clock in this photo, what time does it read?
11:06
